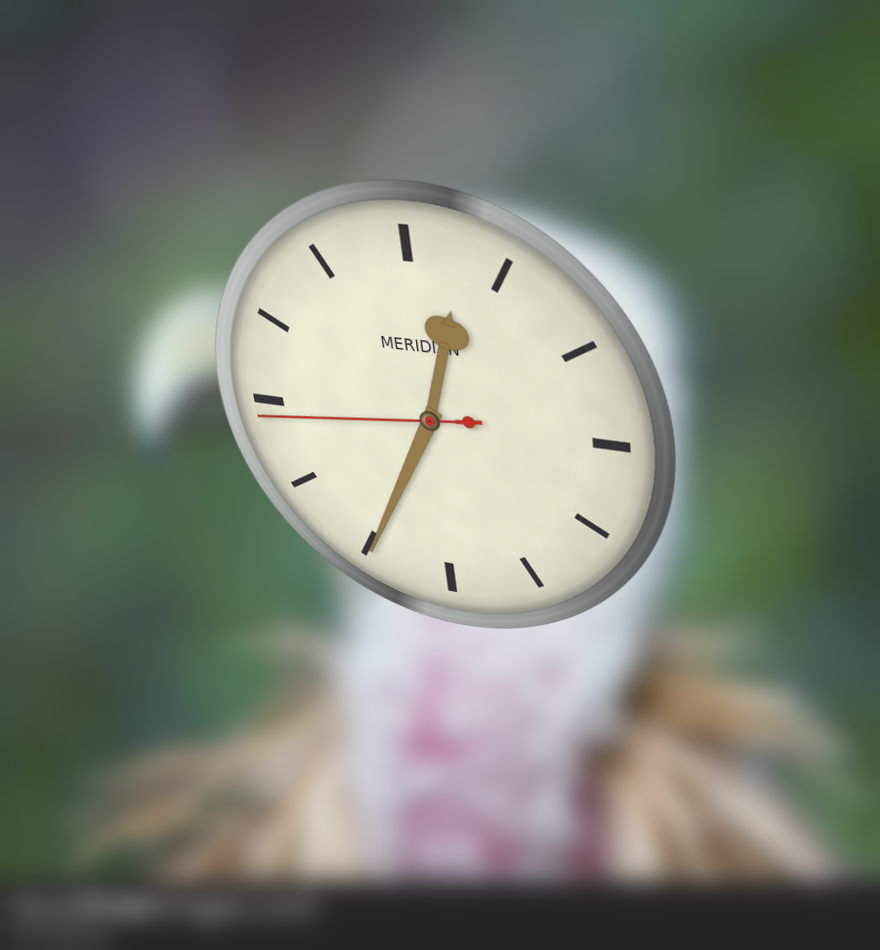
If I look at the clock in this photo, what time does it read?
12:34:44
